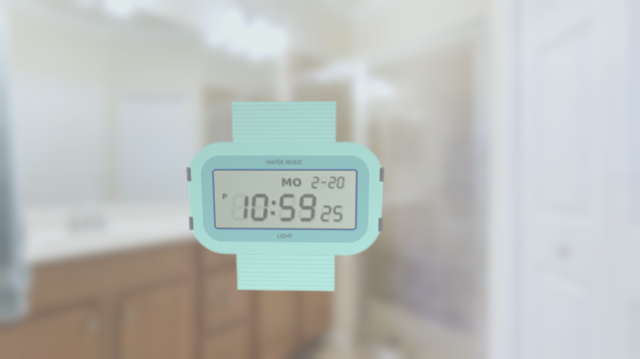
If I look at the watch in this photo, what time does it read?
10:59:25
